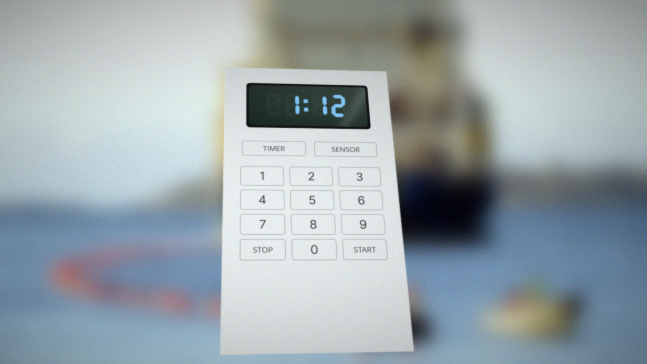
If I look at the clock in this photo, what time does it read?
1:12
